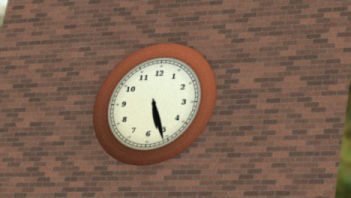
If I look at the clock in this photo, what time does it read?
5:26
